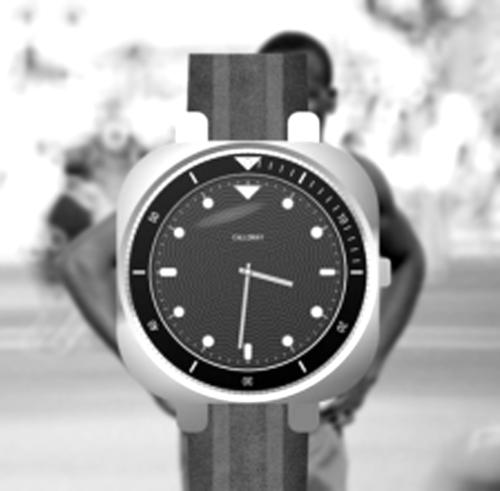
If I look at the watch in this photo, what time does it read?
3:31
